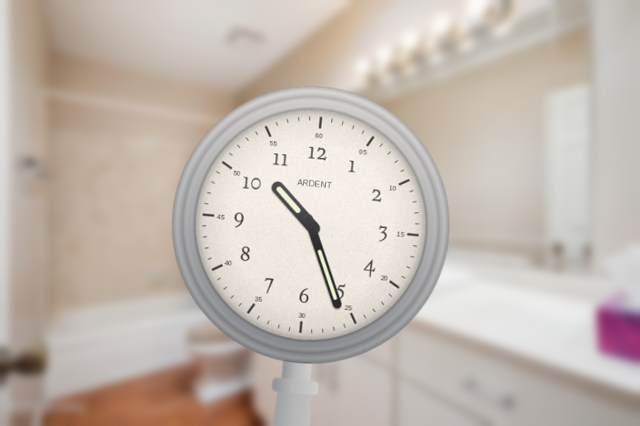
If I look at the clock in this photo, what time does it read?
10:26
